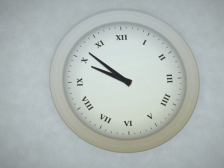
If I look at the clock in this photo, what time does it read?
9:52
